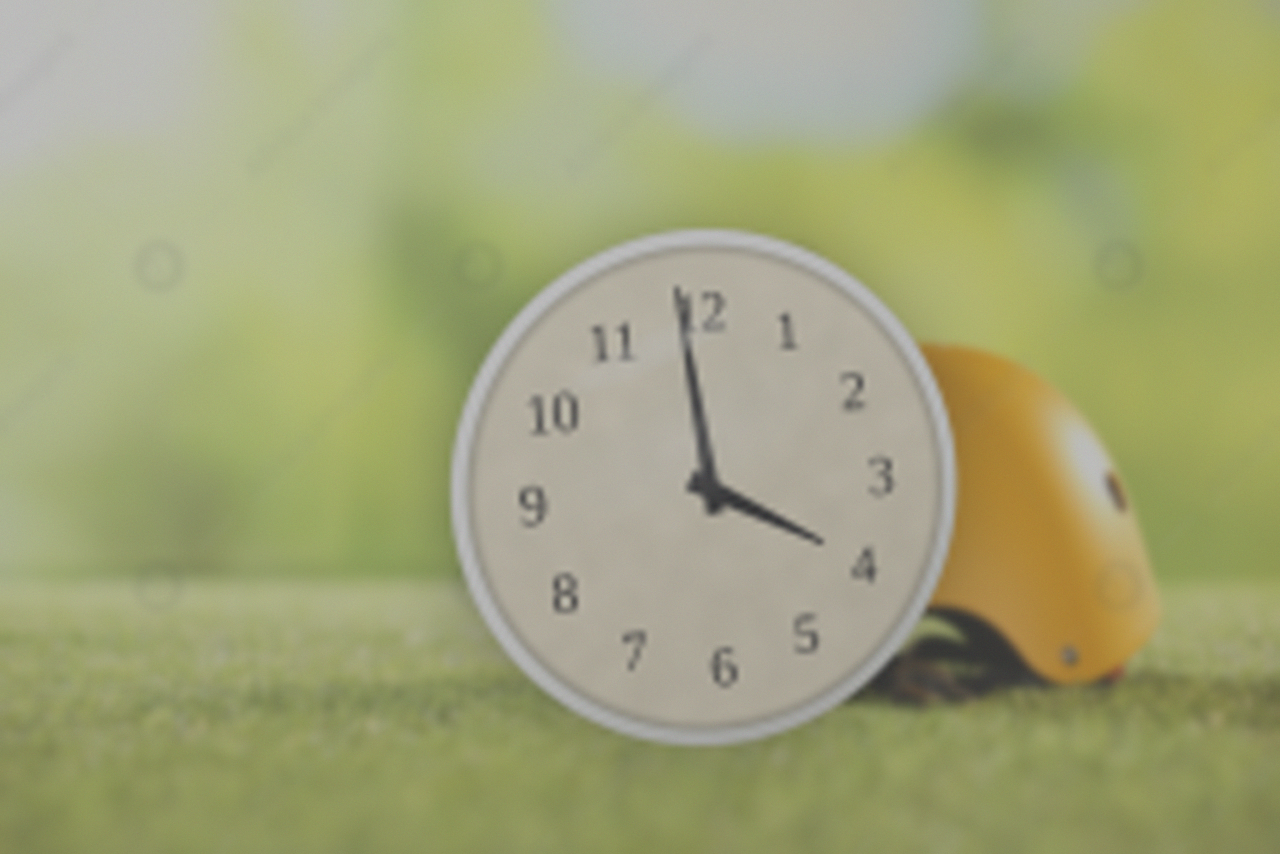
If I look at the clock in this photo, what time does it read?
3:59
